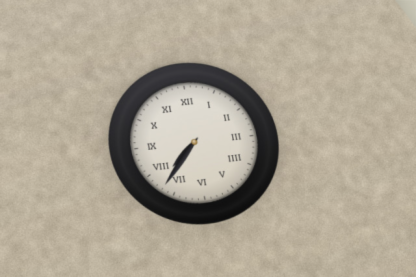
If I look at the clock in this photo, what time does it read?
7:37
